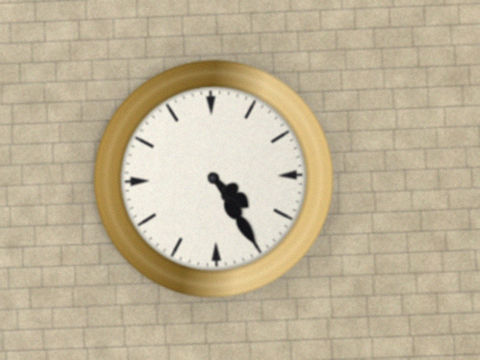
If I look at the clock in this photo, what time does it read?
4:25
